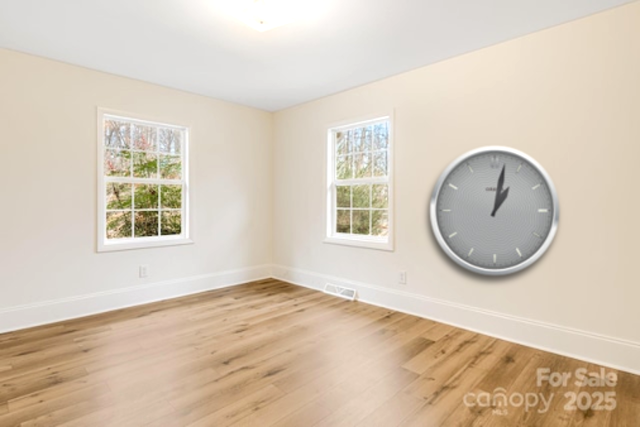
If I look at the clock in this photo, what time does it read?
1:02
